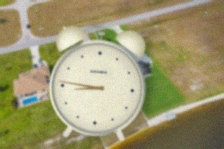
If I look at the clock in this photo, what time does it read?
8:46
